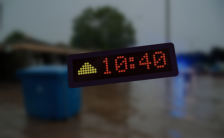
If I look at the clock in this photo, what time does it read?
10:40
